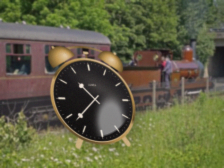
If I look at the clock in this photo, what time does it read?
10:38
